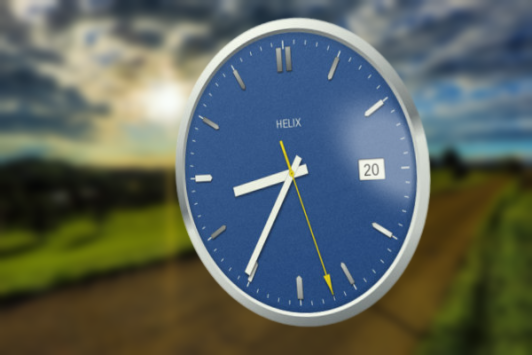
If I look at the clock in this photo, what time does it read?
8:35:27
